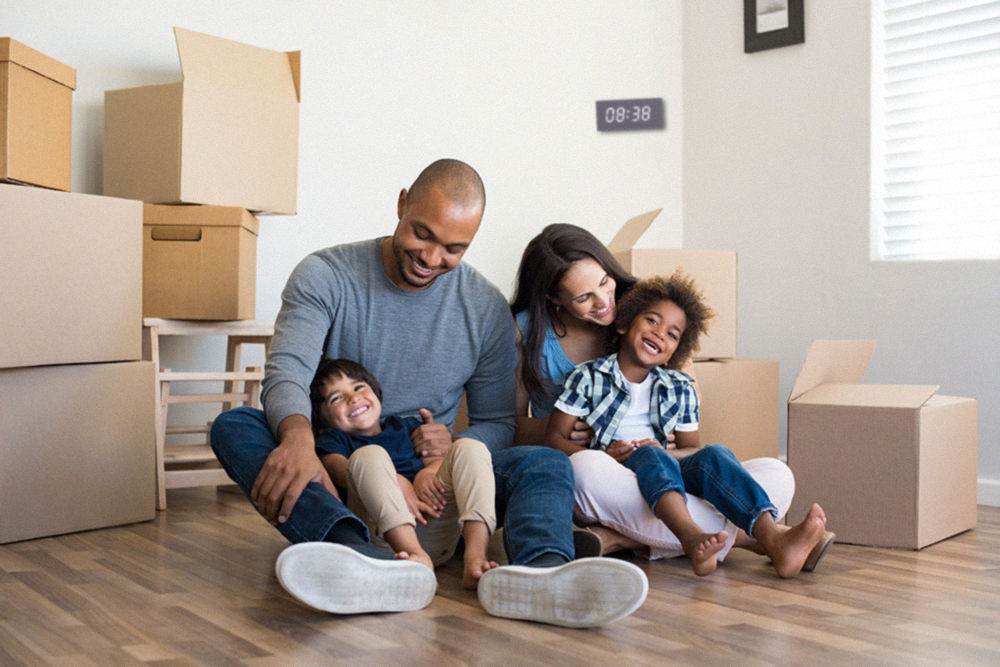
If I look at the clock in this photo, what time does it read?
8:38
